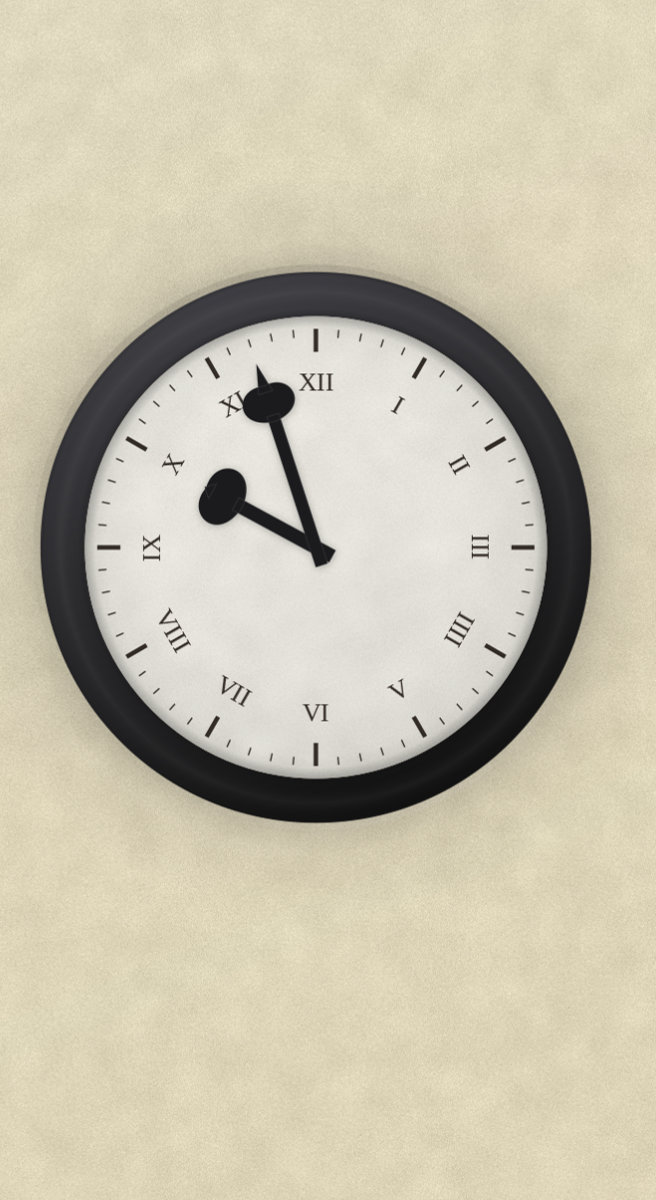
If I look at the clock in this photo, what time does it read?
9:57
